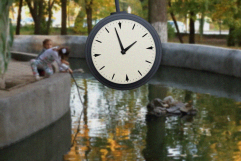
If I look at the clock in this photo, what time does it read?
1:58
